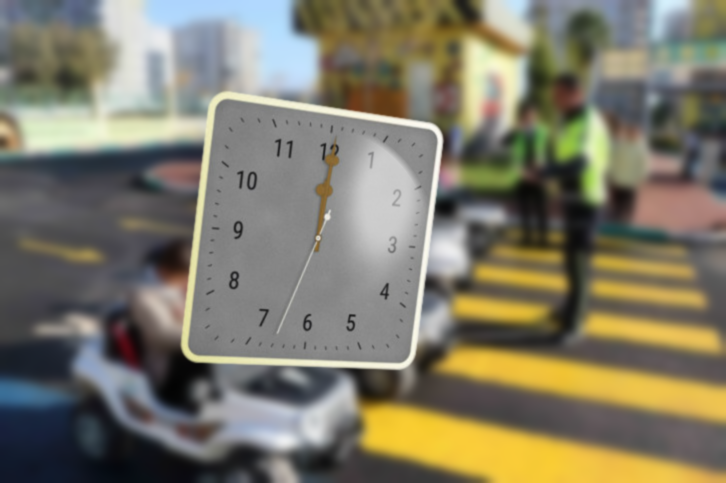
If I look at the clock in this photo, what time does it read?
12:00:33
